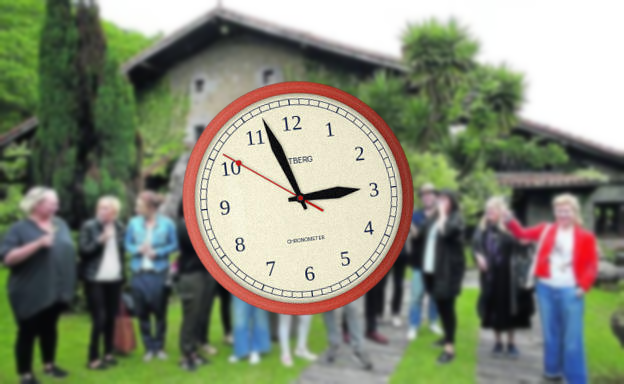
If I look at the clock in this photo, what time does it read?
2:56:51
